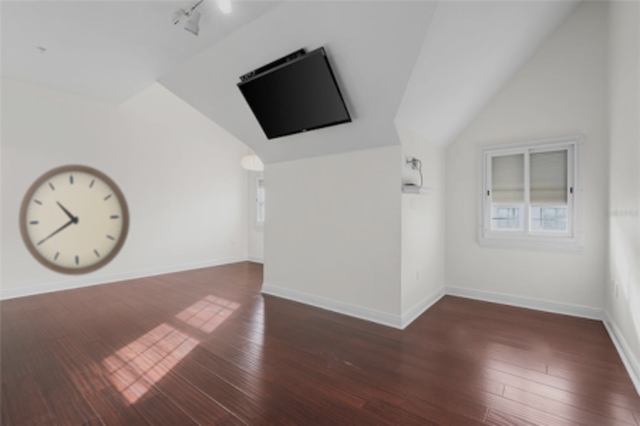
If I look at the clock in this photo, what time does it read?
10:40
